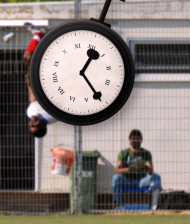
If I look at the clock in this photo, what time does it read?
12:21
